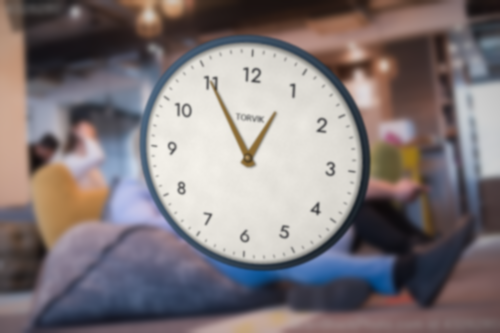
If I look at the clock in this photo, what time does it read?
12:55
